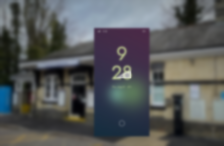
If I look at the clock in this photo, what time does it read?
9:28
